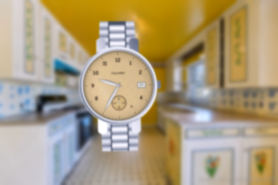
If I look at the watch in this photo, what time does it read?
9:35
